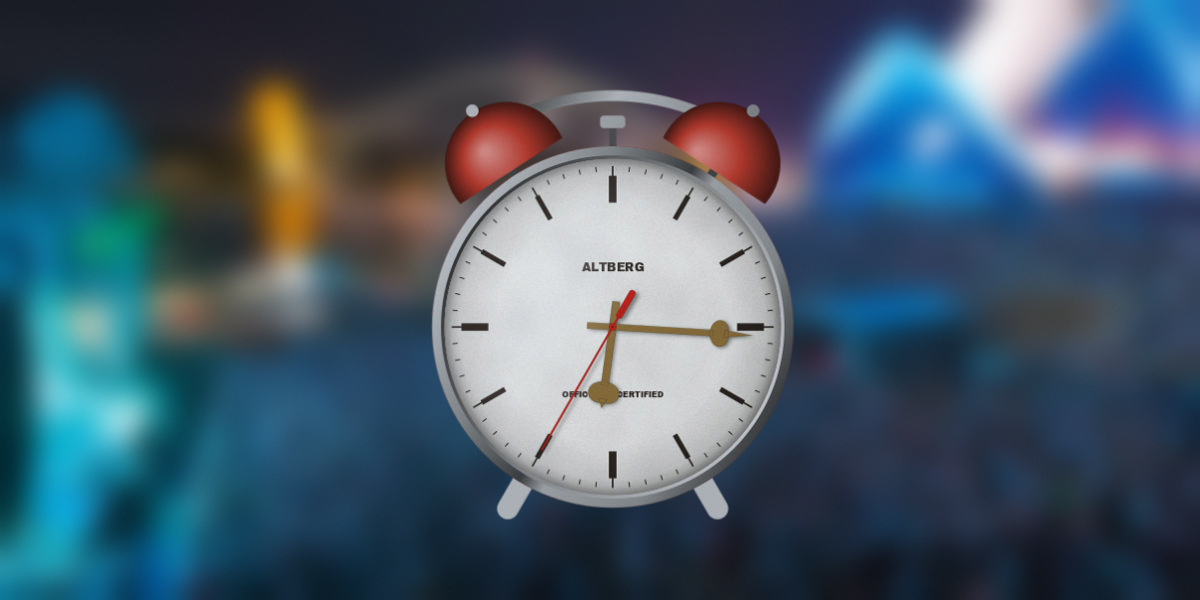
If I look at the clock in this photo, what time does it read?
6:15:35
